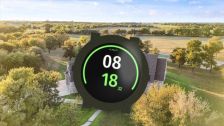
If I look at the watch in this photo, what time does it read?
8:18
